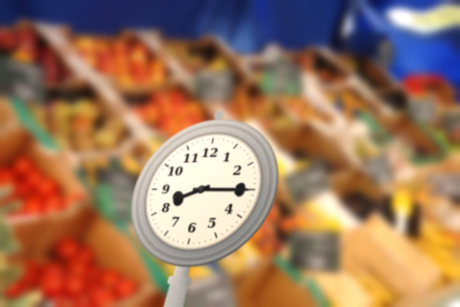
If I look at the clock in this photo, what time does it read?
8:15
